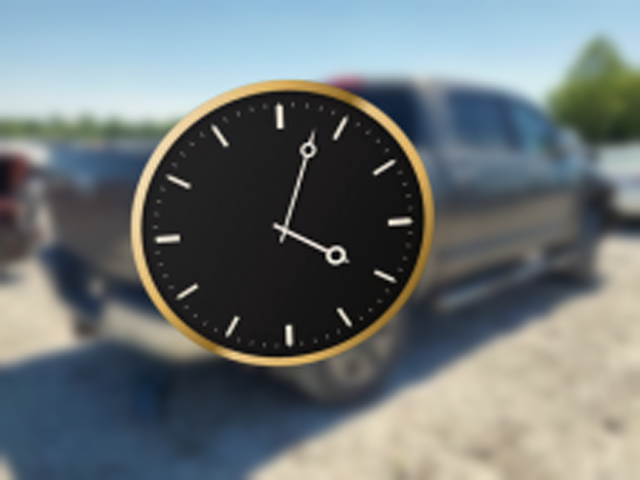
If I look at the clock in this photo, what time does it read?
4:03
